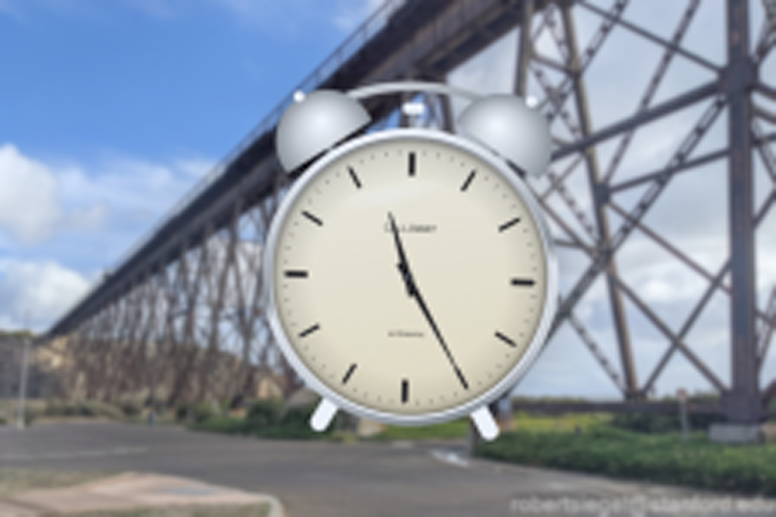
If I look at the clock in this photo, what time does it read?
11:25
